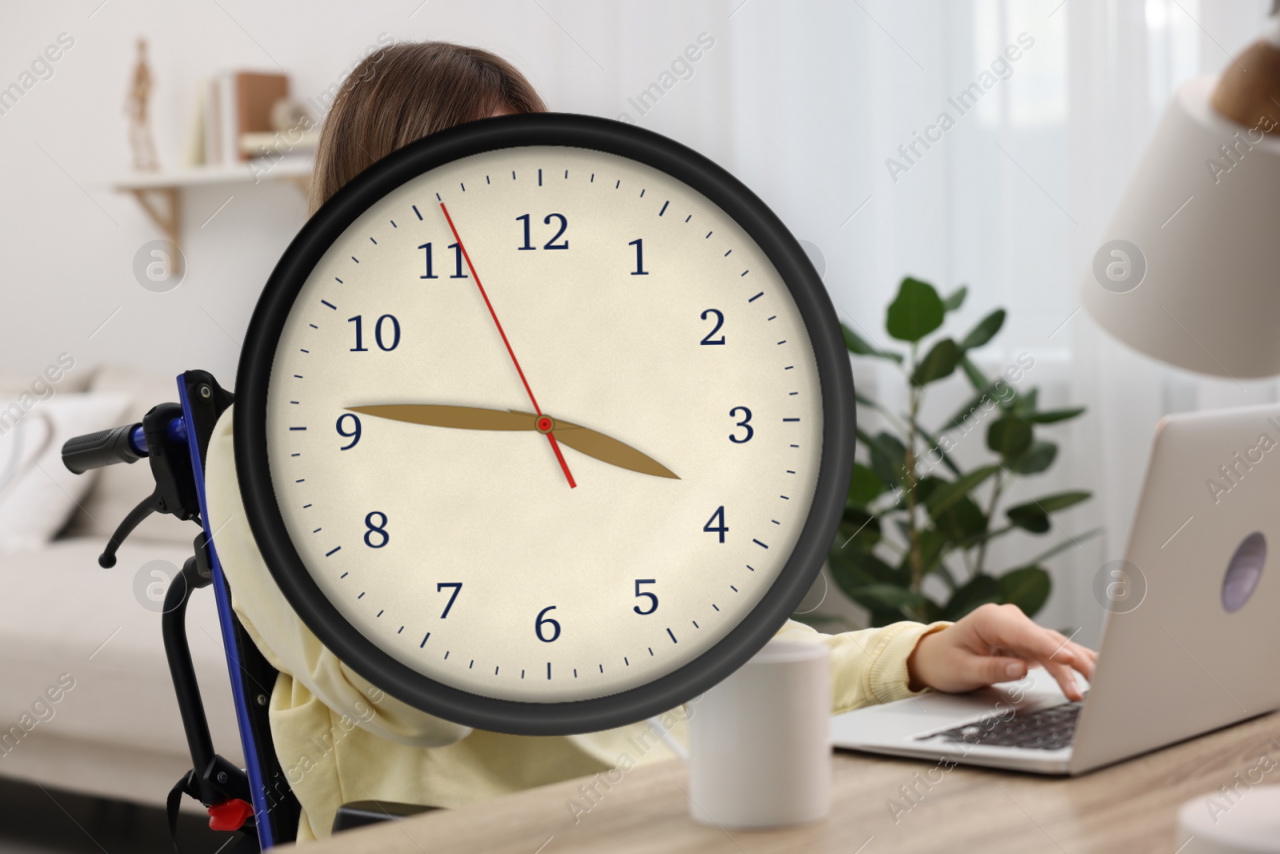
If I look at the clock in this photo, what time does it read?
3:45:56
